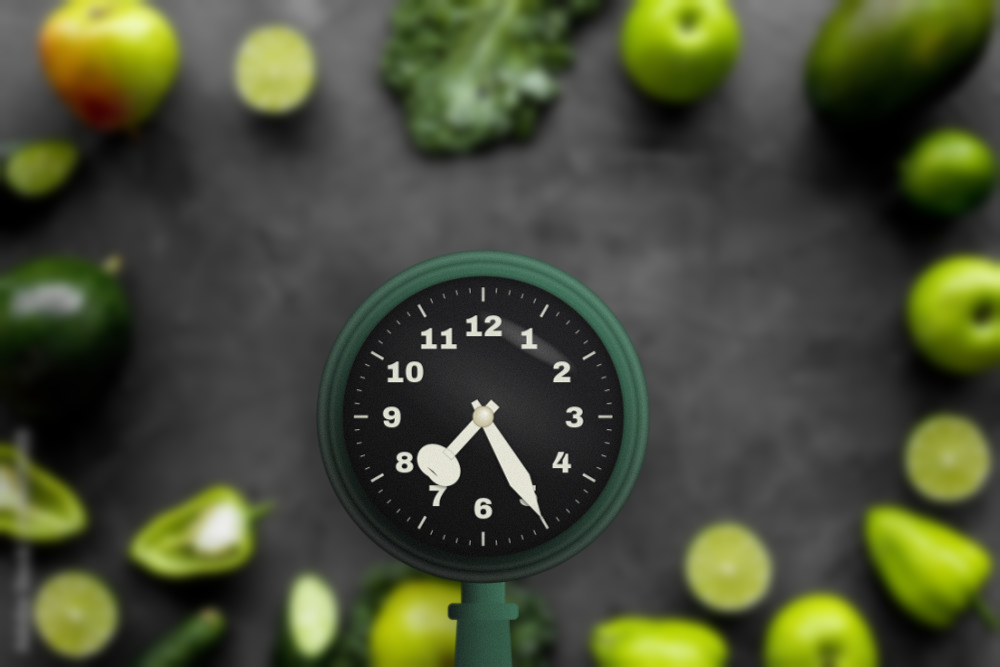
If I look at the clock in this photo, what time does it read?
7:25
